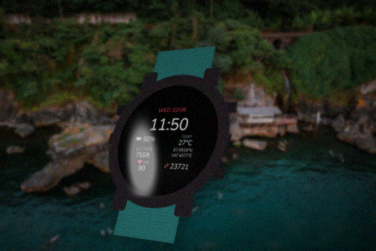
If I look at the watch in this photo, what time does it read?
11:50
